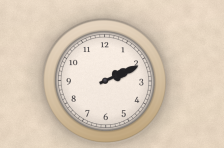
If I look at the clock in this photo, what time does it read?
2:11
